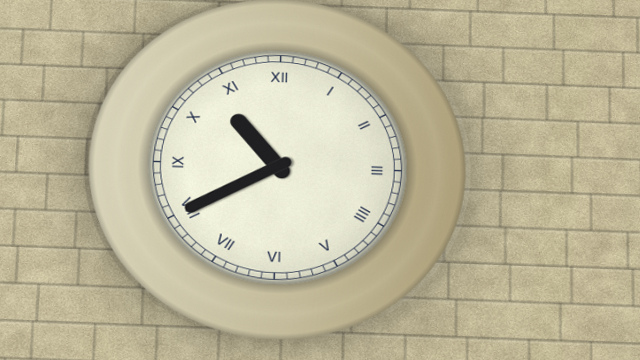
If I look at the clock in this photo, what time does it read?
10:40
